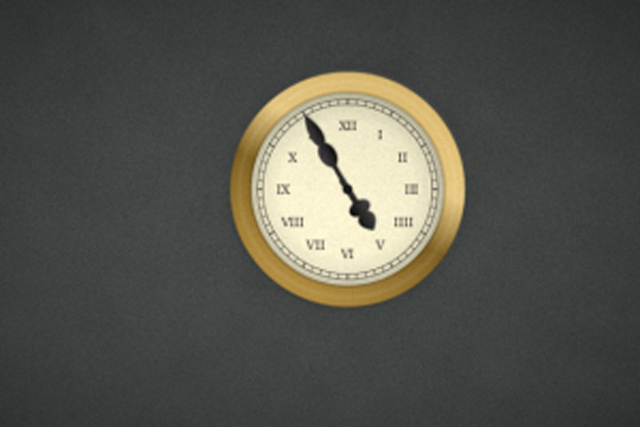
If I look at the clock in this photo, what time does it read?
4:55
